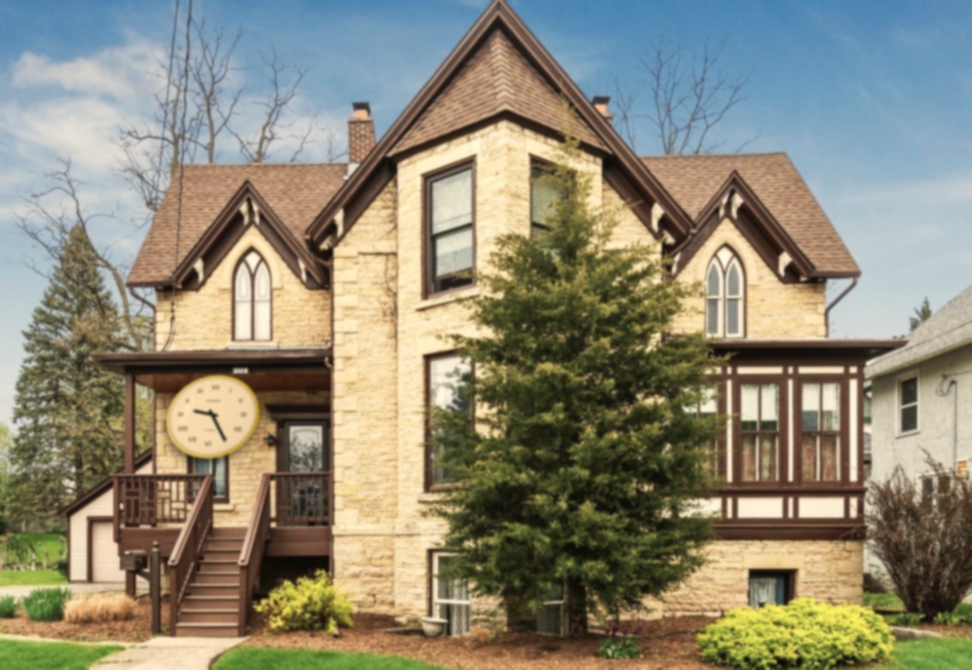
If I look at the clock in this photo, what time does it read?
9:25
